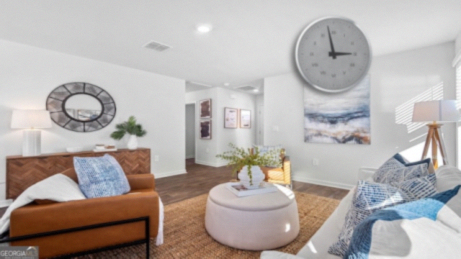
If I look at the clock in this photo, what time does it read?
2:58
